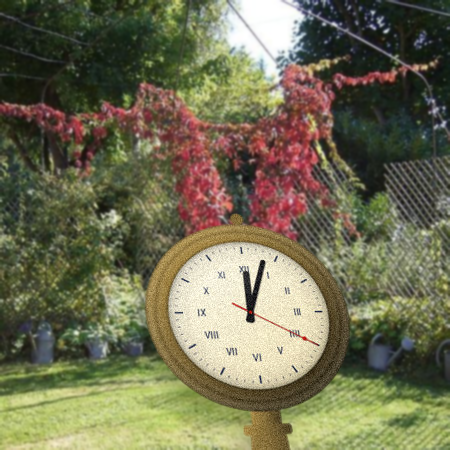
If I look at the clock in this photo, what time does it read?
12:03:20
